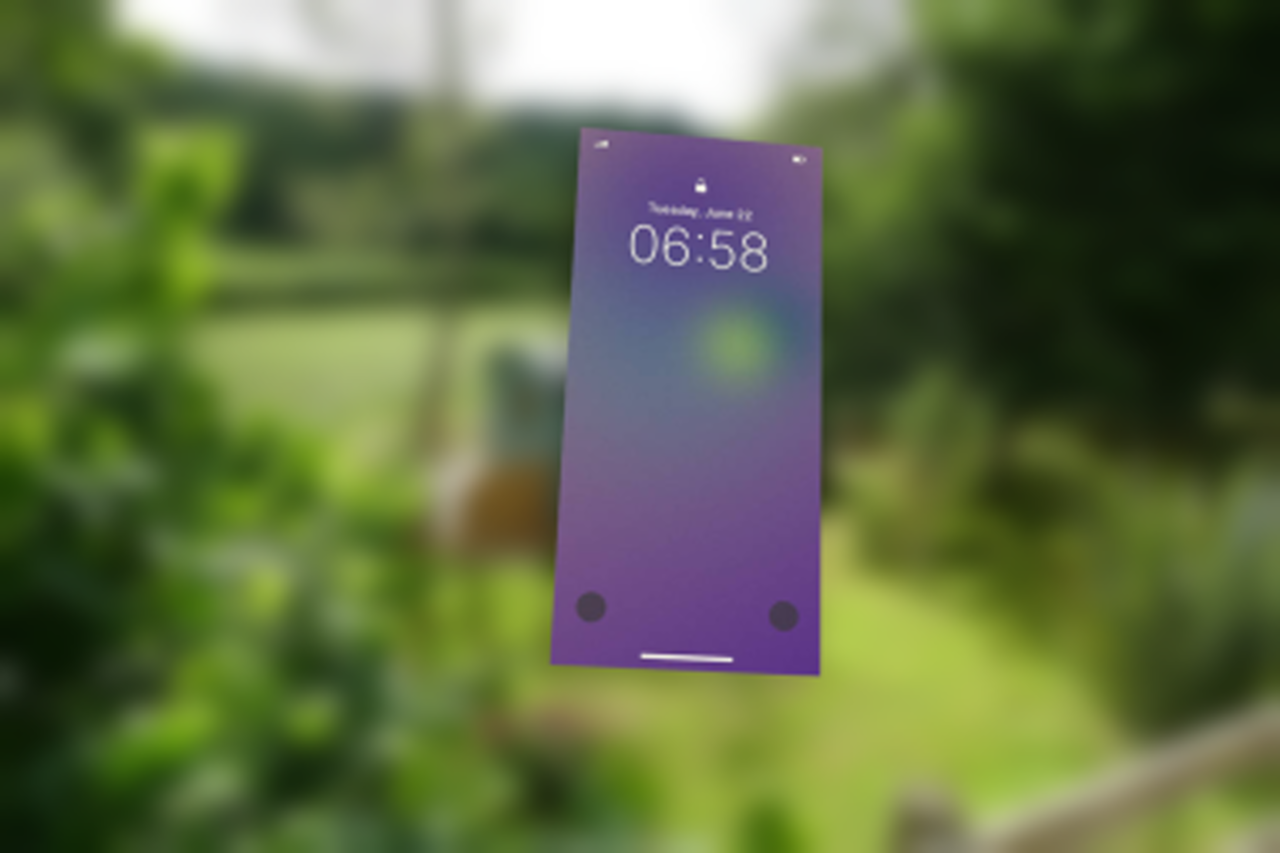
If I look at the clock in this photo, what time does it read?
6:58
